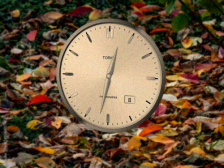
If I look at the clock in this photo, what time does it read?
12:32
